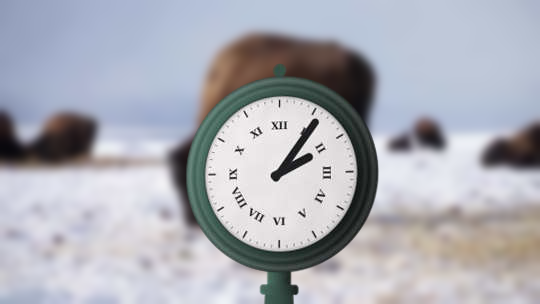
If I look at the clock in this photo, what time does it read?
2:06
